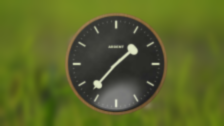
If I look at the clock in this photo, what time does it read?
1:37
